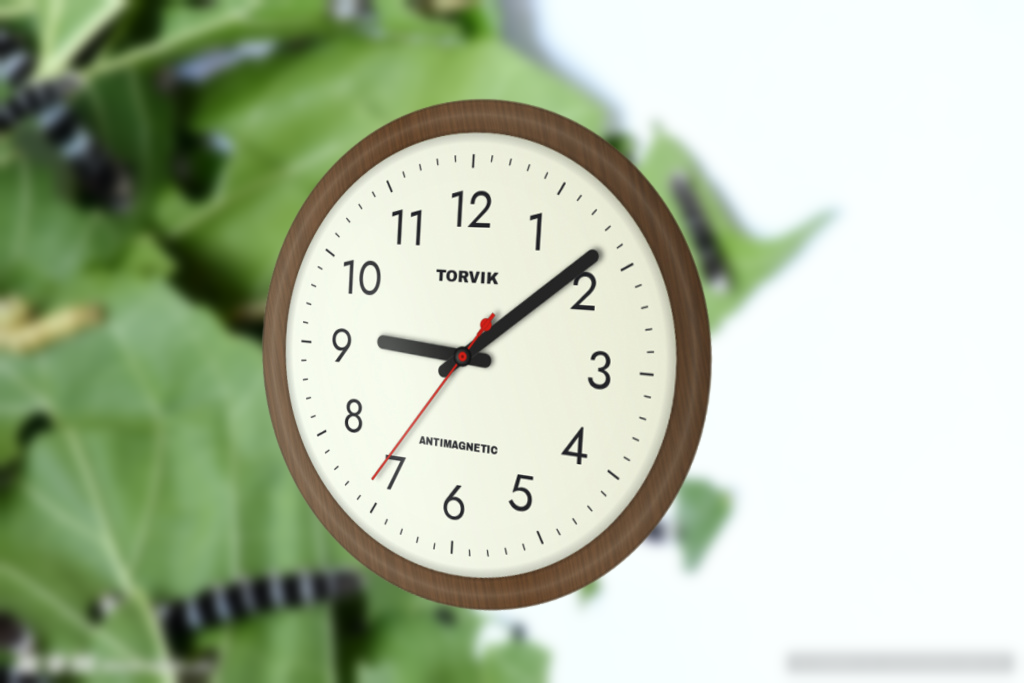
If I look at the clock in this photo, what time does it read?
9:08:36
